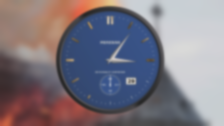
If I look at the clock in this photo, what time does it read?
3:06
